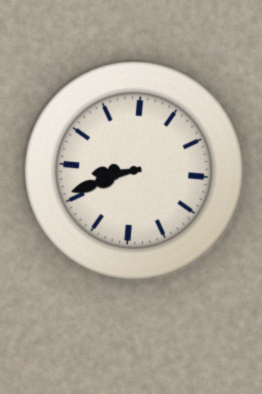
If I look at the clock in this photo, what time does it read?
8:41
